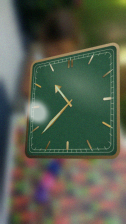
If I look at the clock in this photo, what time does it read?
10:38
